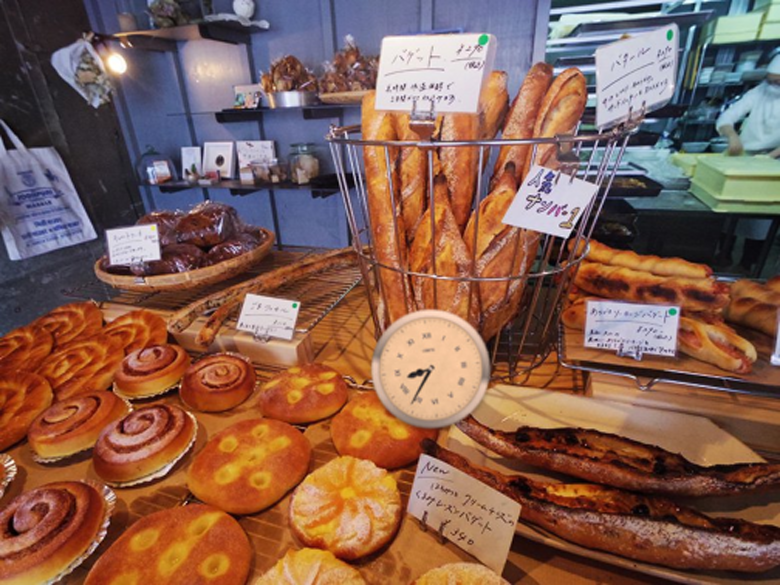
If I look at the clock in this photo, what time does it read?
8:36
